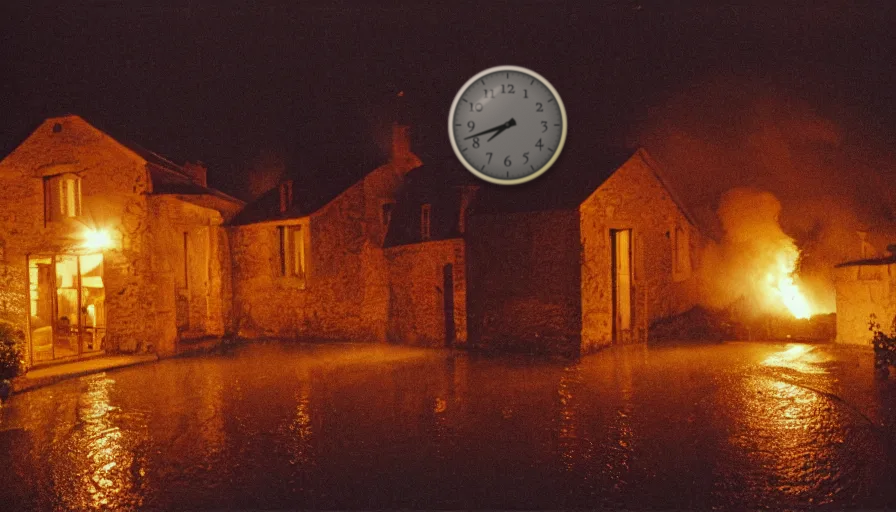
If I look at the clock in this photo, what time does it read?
7:42
